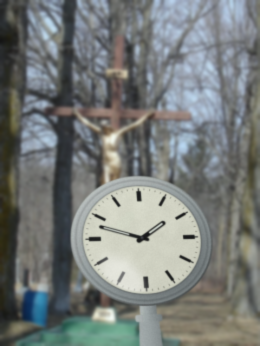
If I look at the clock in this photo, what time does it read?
1:48
